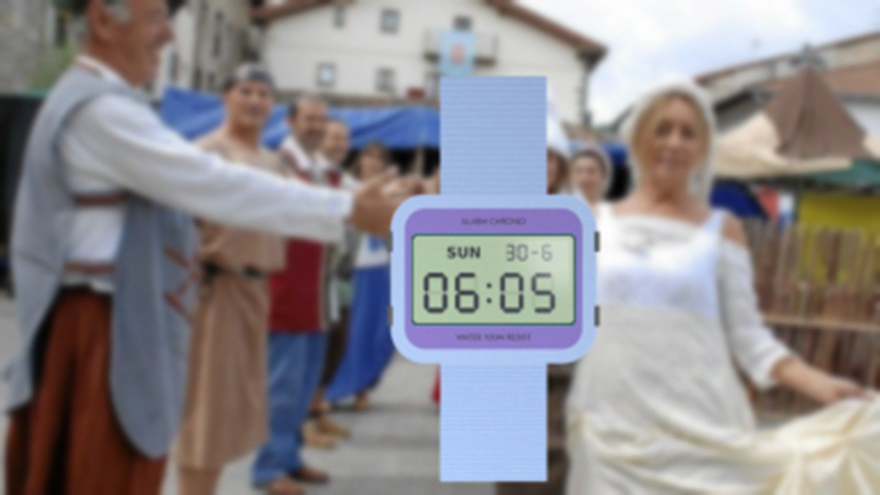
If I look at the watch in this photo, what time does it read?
6:05
